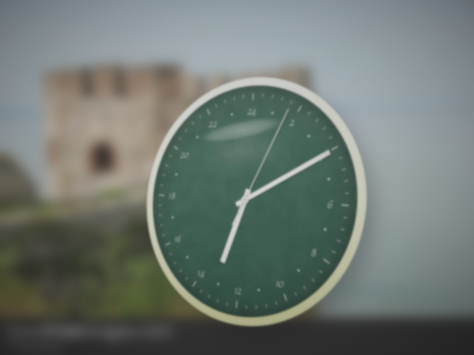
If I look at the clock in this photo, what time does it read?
13:10:04
